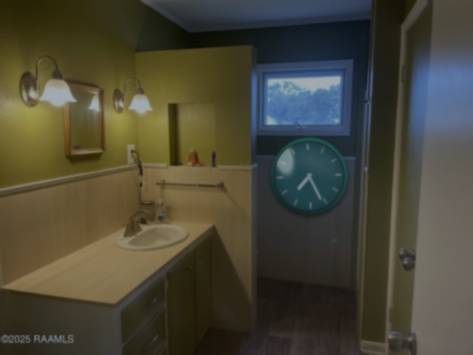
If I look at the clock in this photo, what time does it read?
7:26
